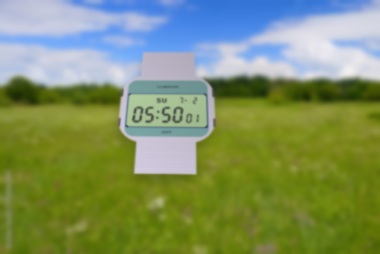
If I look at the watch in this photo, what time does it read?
5:50:01
